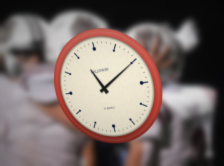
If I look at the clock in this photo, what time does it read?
11:10
